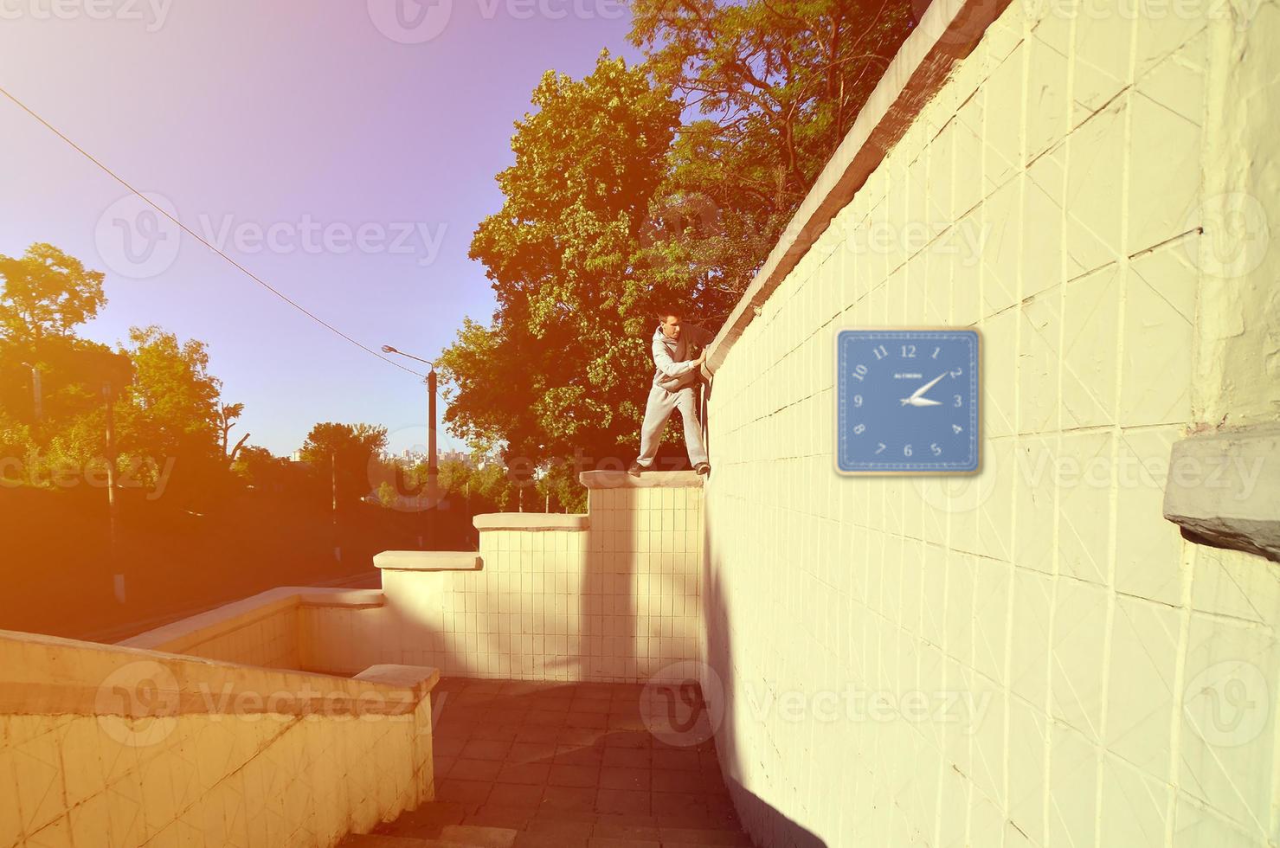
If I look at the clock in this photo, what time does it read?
3:09
